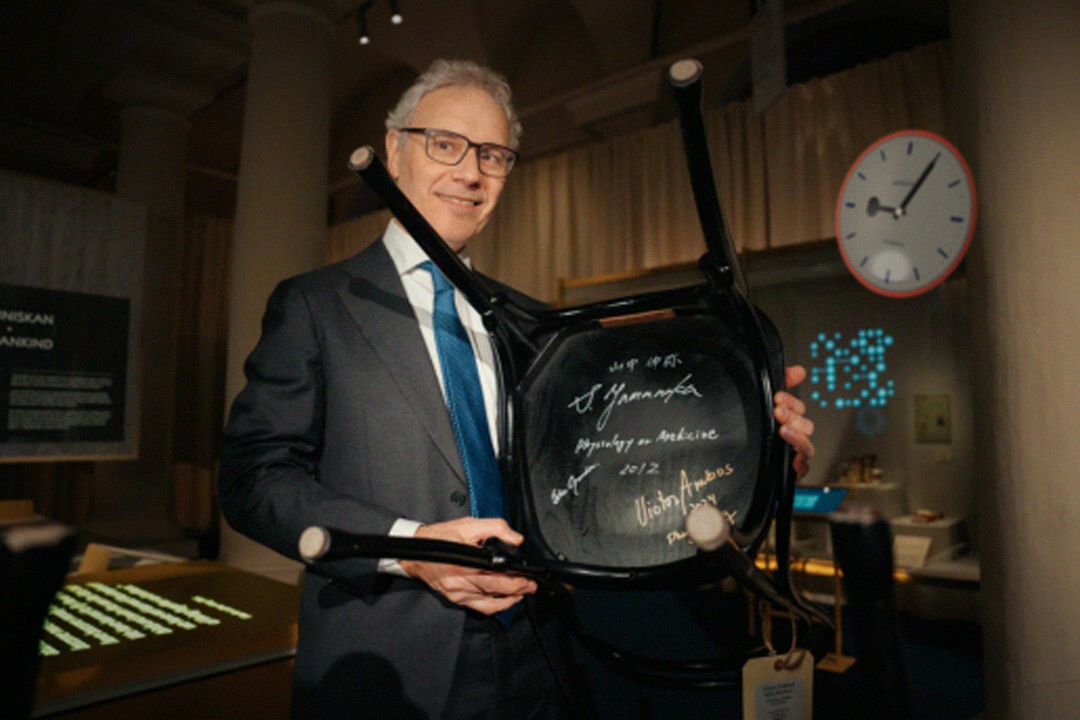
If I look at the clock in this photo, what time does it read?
9:05
